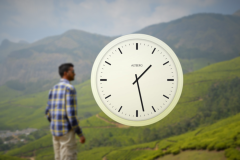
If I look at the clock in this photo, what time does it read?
1:28
